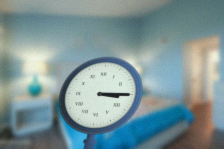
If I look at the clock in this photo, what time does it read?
3:15
